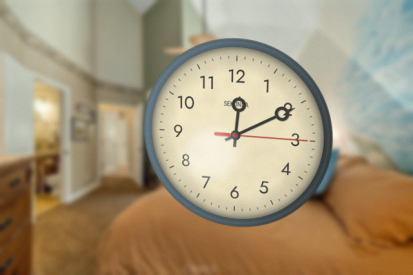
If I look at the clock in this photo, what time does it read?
12:10:15
